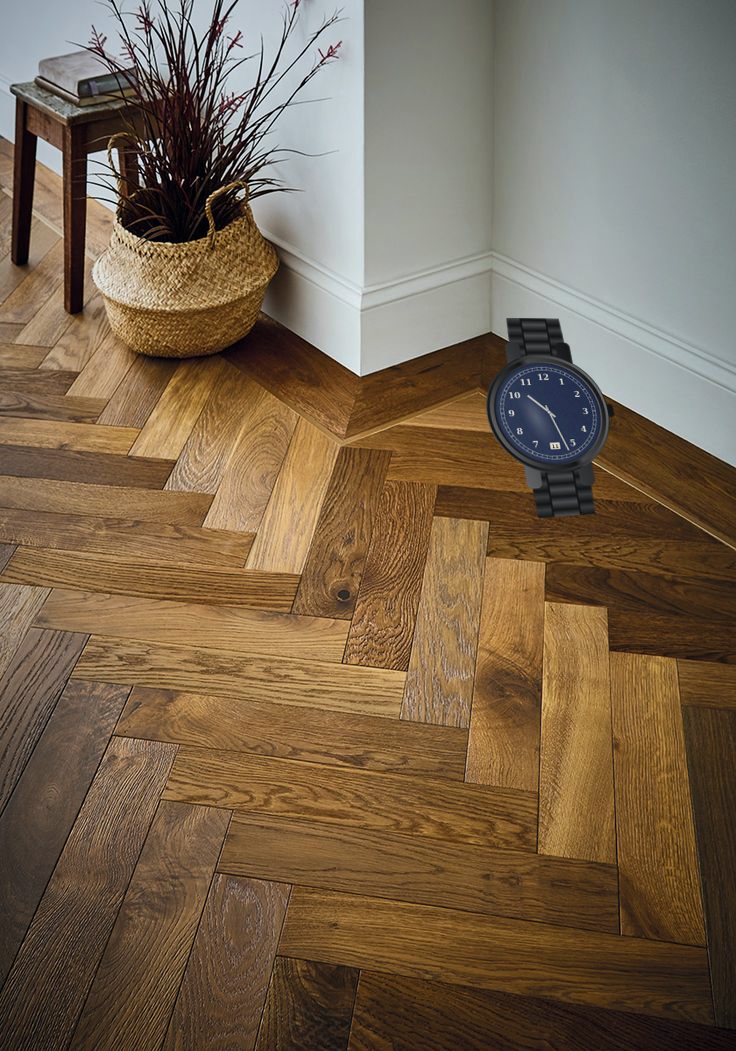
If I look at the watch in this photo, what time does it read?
10:27
